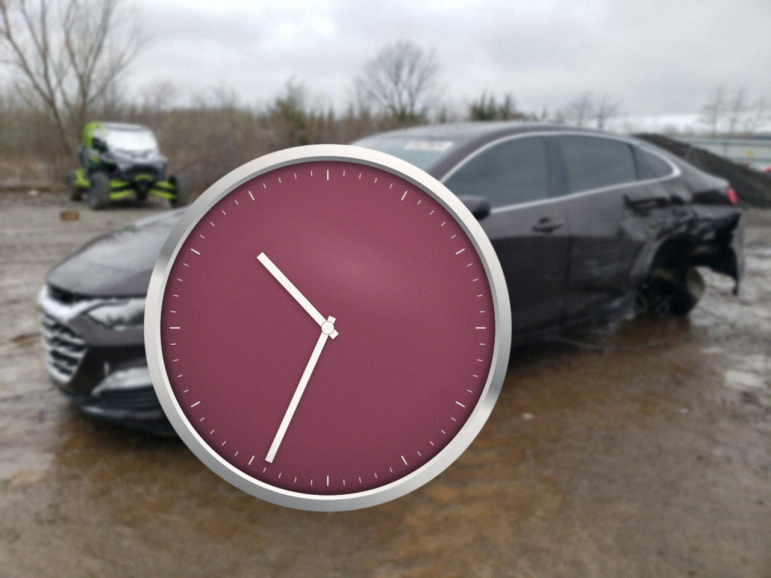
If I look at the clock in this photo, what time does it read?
10:34
